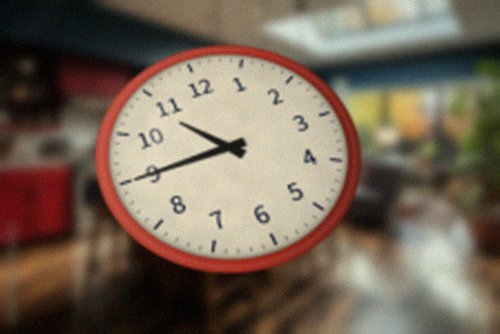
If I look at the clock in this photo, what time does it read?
10:45
